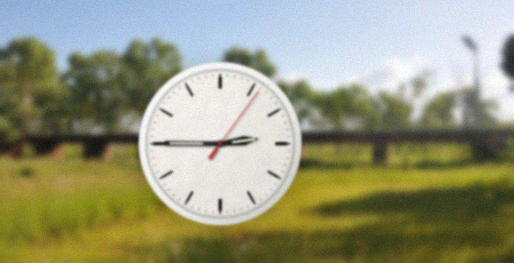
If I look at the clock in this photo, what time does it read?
2:45:06
